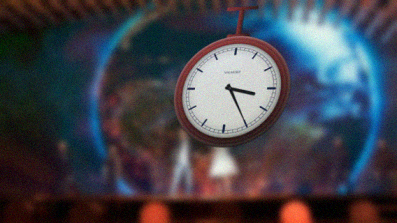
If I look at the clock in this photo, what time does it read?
3:25
